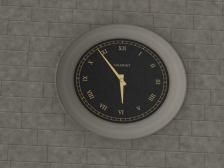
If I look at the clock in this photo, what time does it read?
5:54
